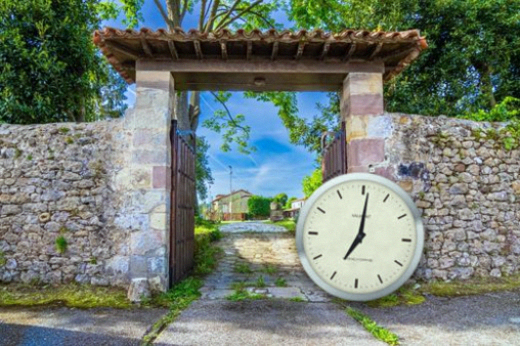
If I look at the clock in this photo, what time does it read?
7:01
